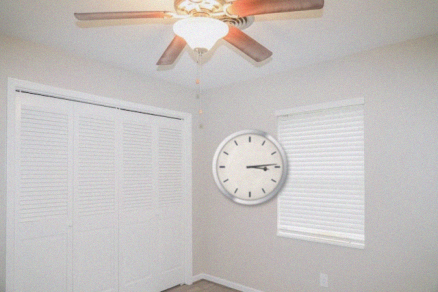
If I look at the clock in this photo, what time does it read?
3:14
